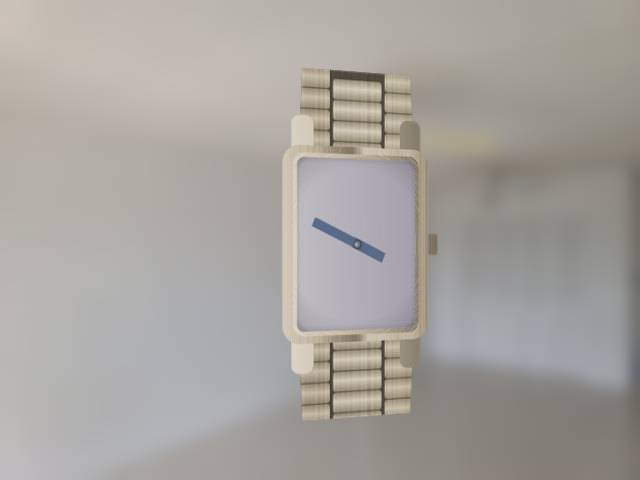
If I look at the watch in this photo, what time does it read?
3:49
